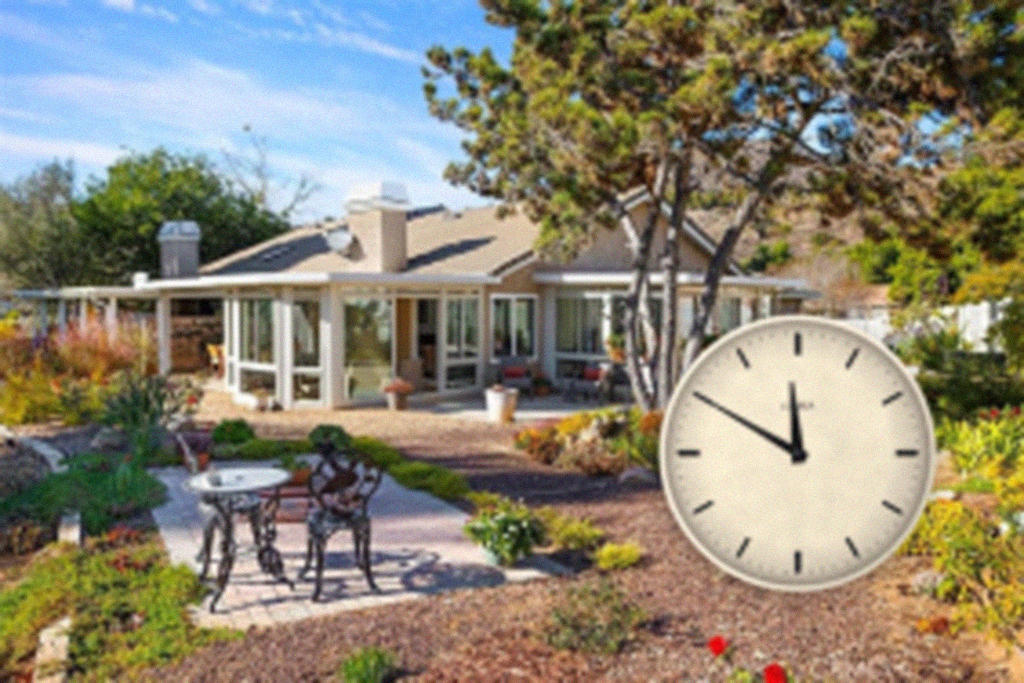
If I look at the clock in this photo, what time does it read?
11:50
